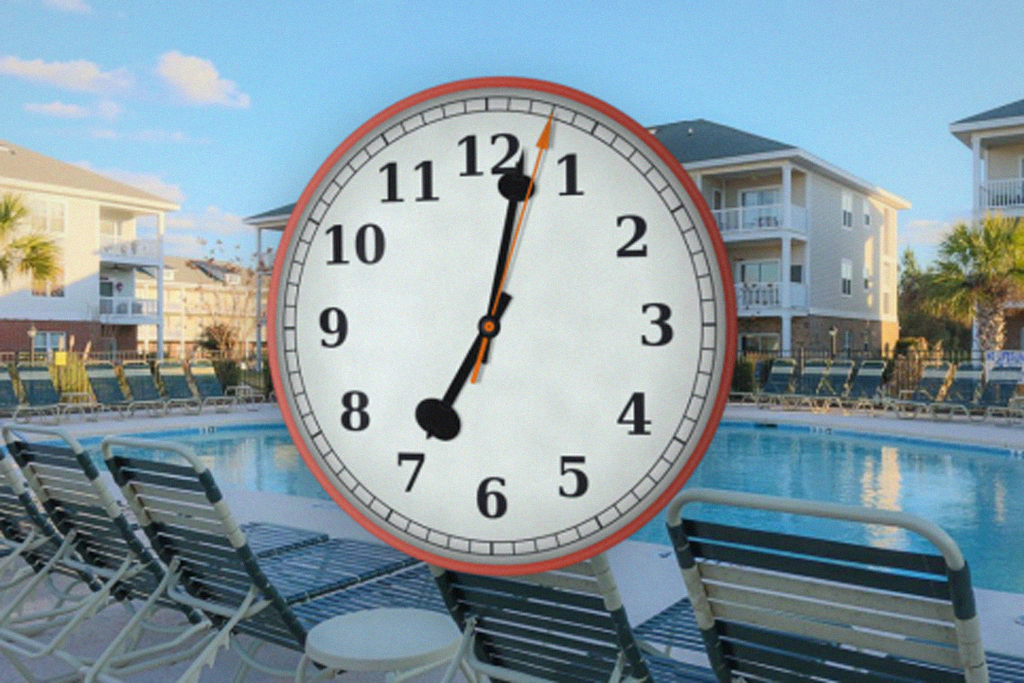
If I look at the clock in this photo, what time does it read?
7:02:03
